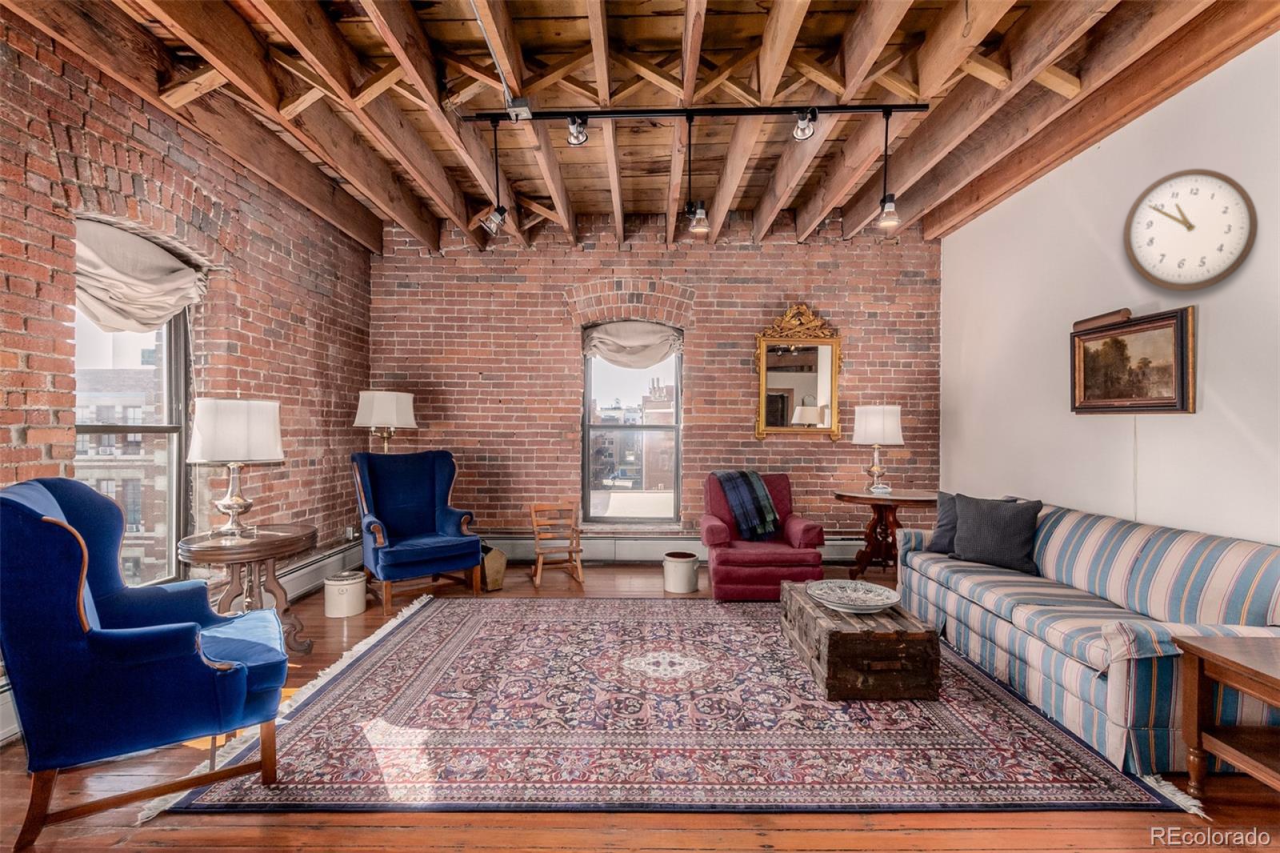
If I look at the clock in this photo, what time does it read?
10:49
